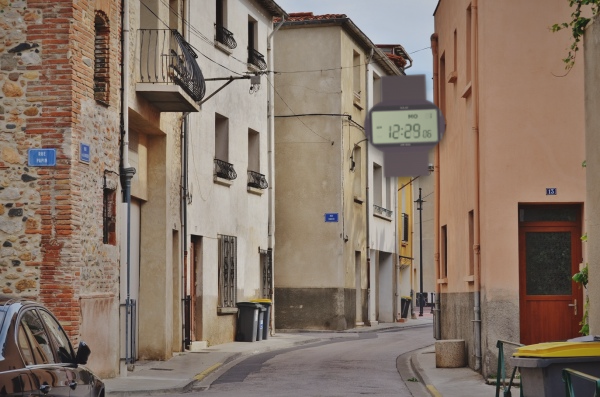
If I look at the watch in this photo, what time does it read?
12:29
